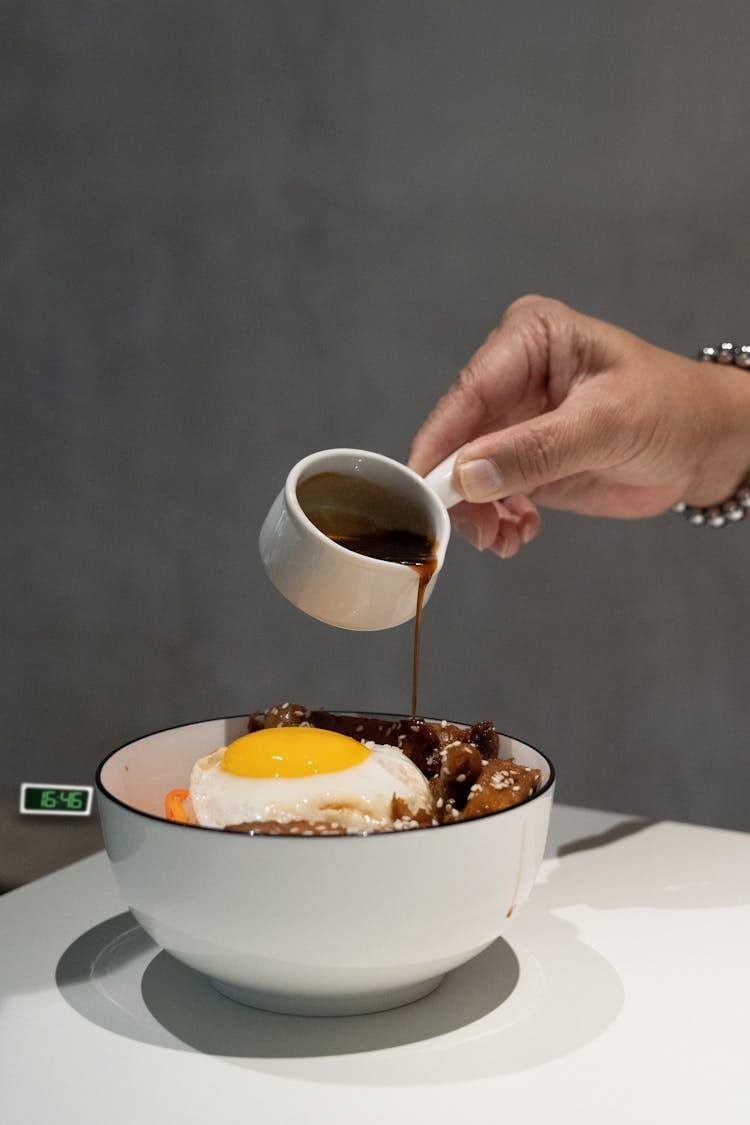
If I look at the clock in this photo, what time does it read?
16:46
